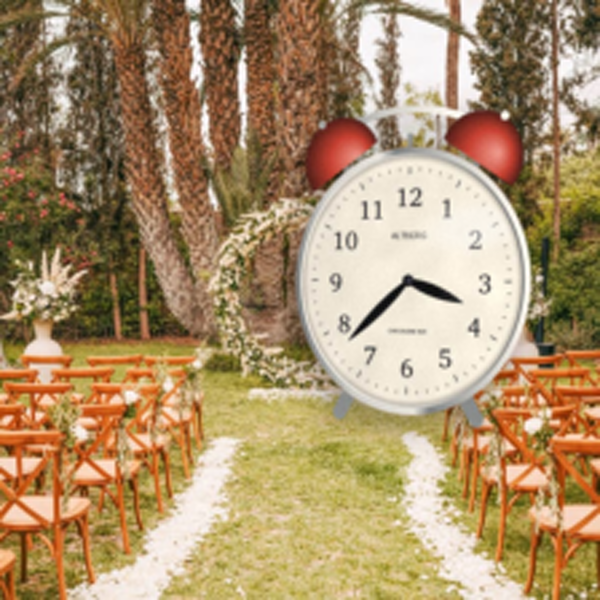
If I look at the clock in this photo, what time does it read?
3:38
